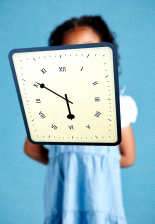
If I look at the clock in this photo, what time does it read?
5:51
